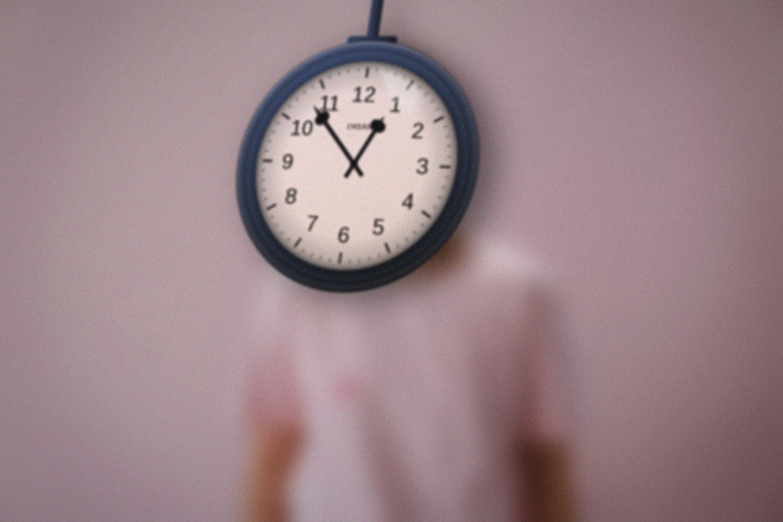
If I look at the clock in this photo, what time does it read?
12:53
